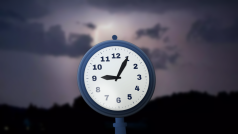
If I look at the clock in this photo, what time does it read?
9:05
